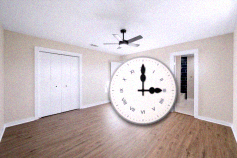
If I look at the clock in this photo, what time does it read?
3:00
